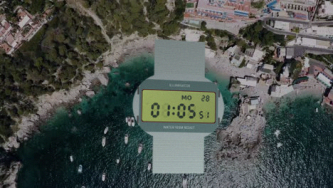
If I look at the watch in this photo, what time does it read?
1:05:51
